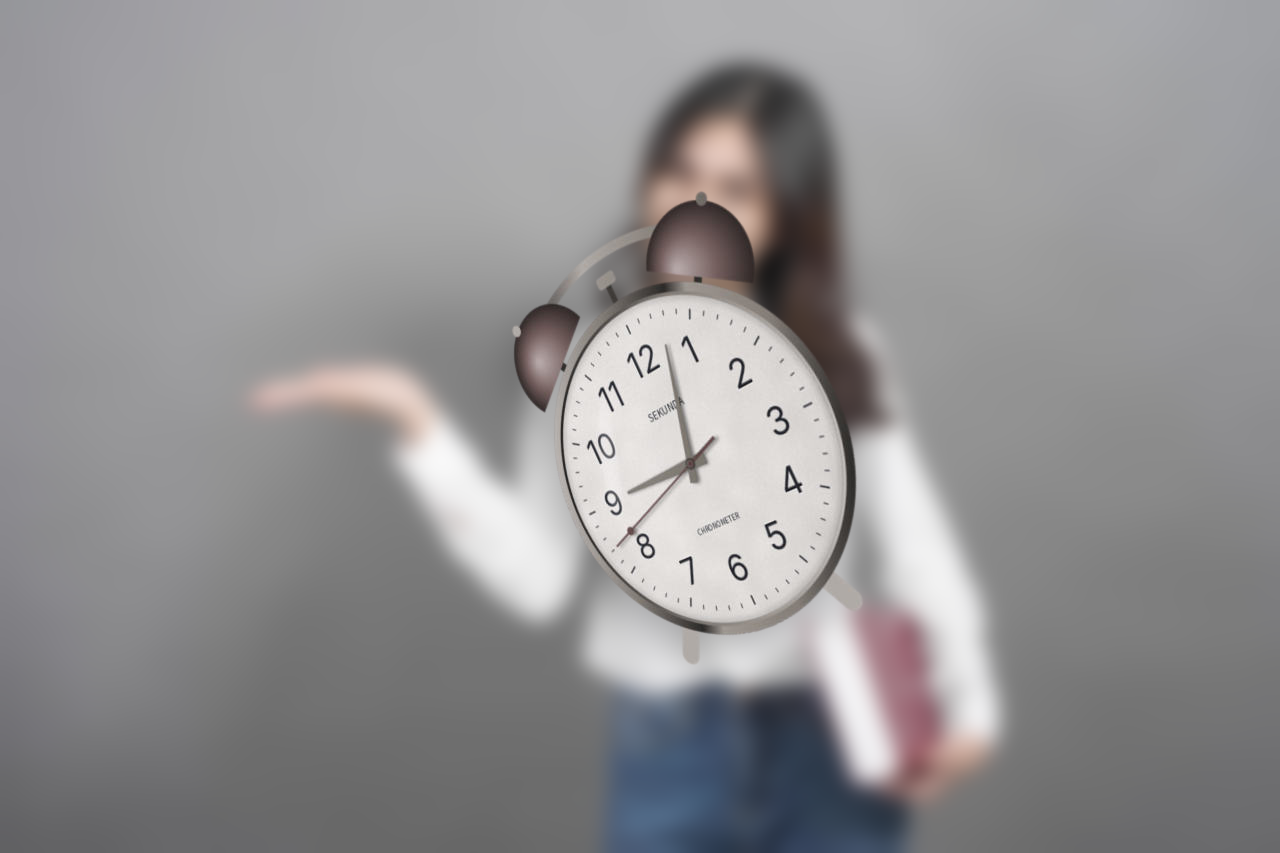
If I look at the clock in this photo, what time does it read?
9:02:42
